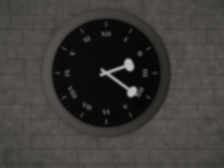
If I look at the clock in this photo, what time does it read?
2:21
